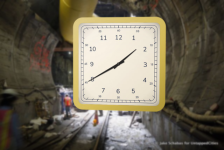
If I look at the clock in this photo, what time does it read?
1:40
